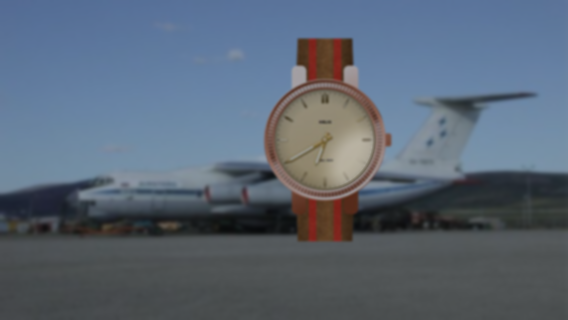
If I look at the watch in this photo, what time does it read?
6:40
